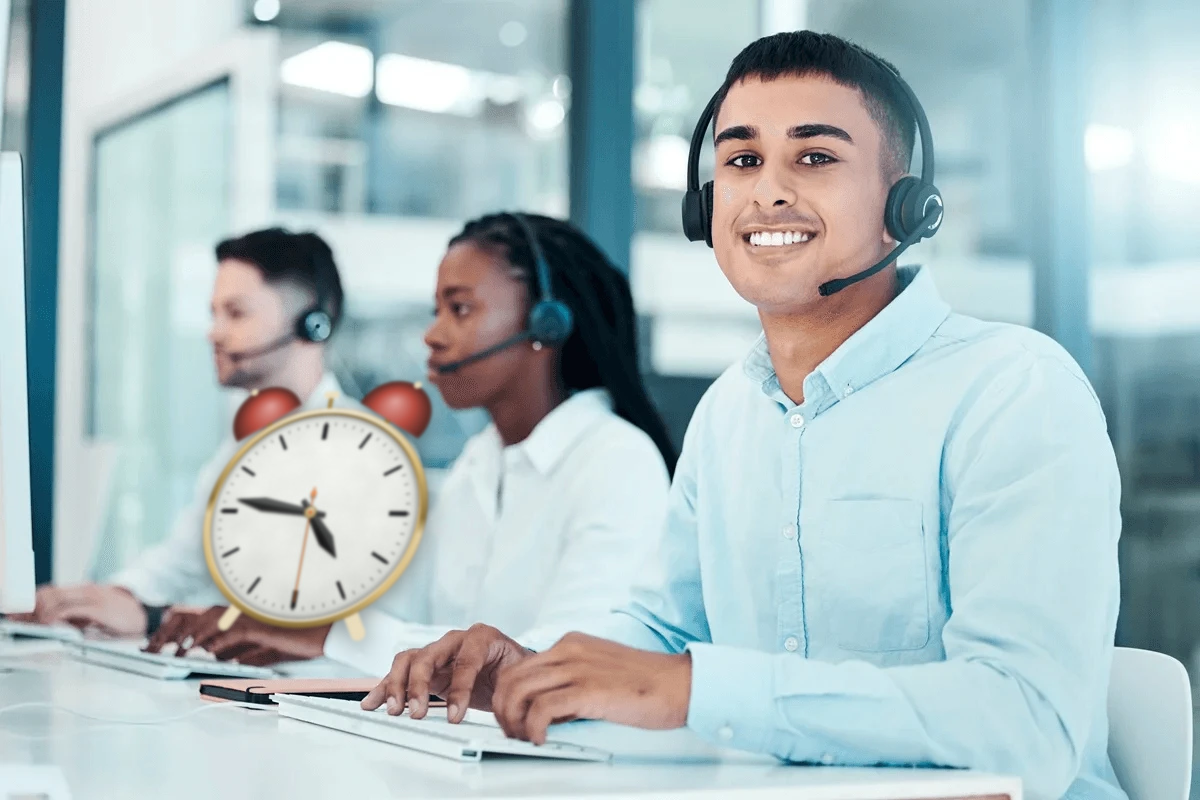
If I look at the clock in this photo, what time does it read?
4:46:30
